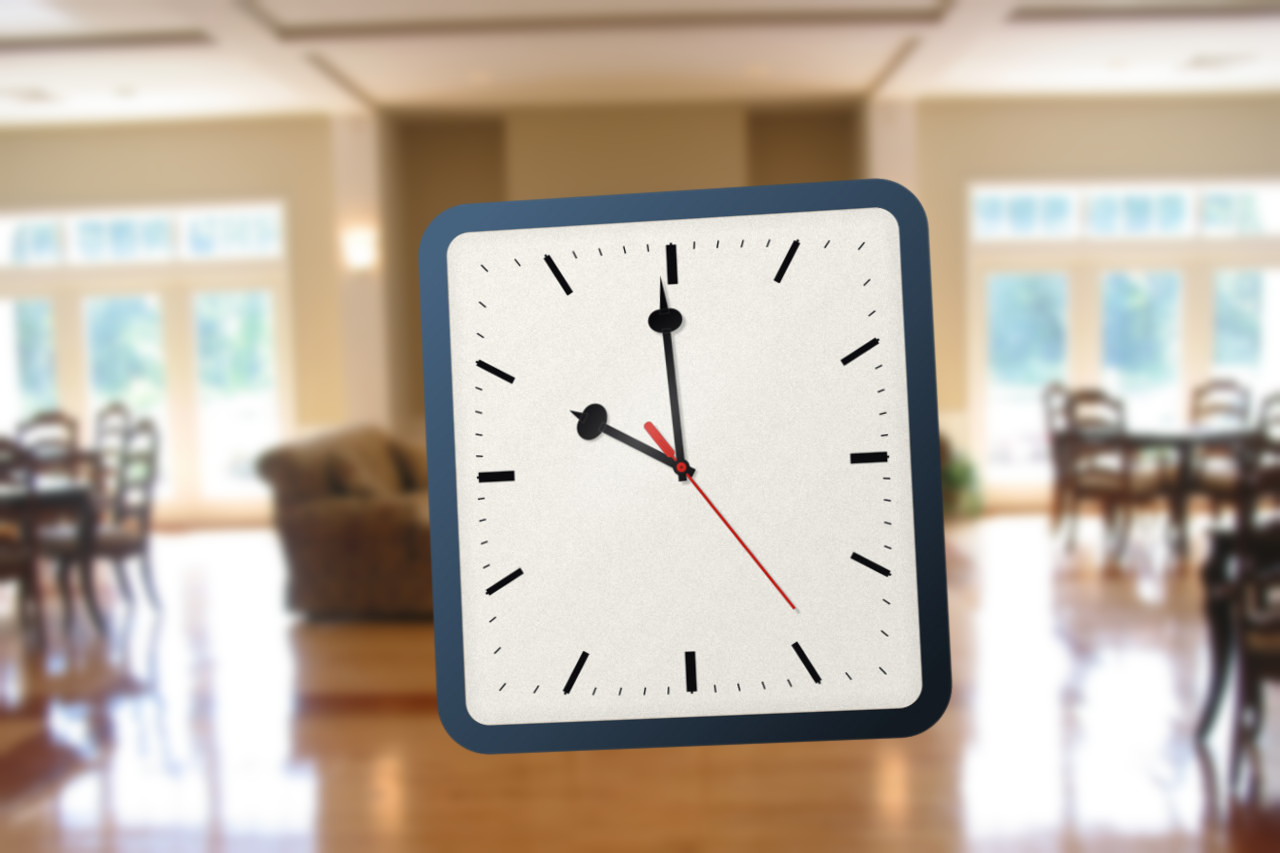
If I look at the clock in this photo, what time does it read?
9:59:24
